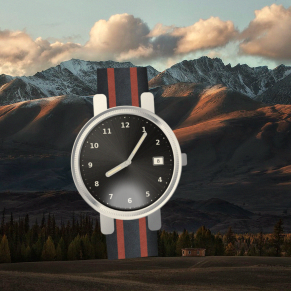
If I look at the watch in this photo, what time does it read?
8:06
